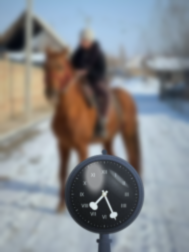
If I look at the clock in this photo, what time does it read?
7:26
